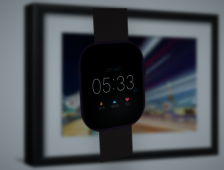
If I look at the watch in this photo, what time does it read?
5:33
